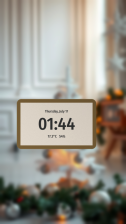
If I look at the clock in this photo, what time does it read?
1:44
